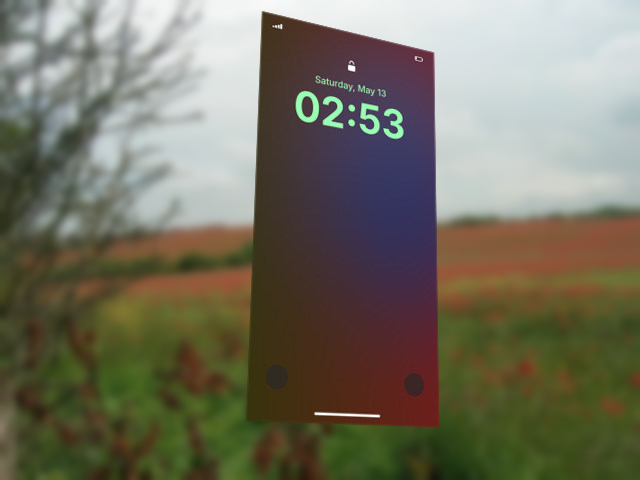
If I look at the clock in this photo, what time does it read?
2:53
